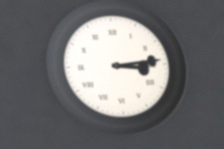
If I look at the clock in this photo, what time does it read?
3:14
